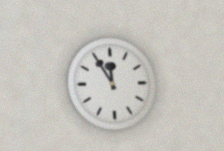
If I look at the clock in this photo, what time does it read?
11:55
